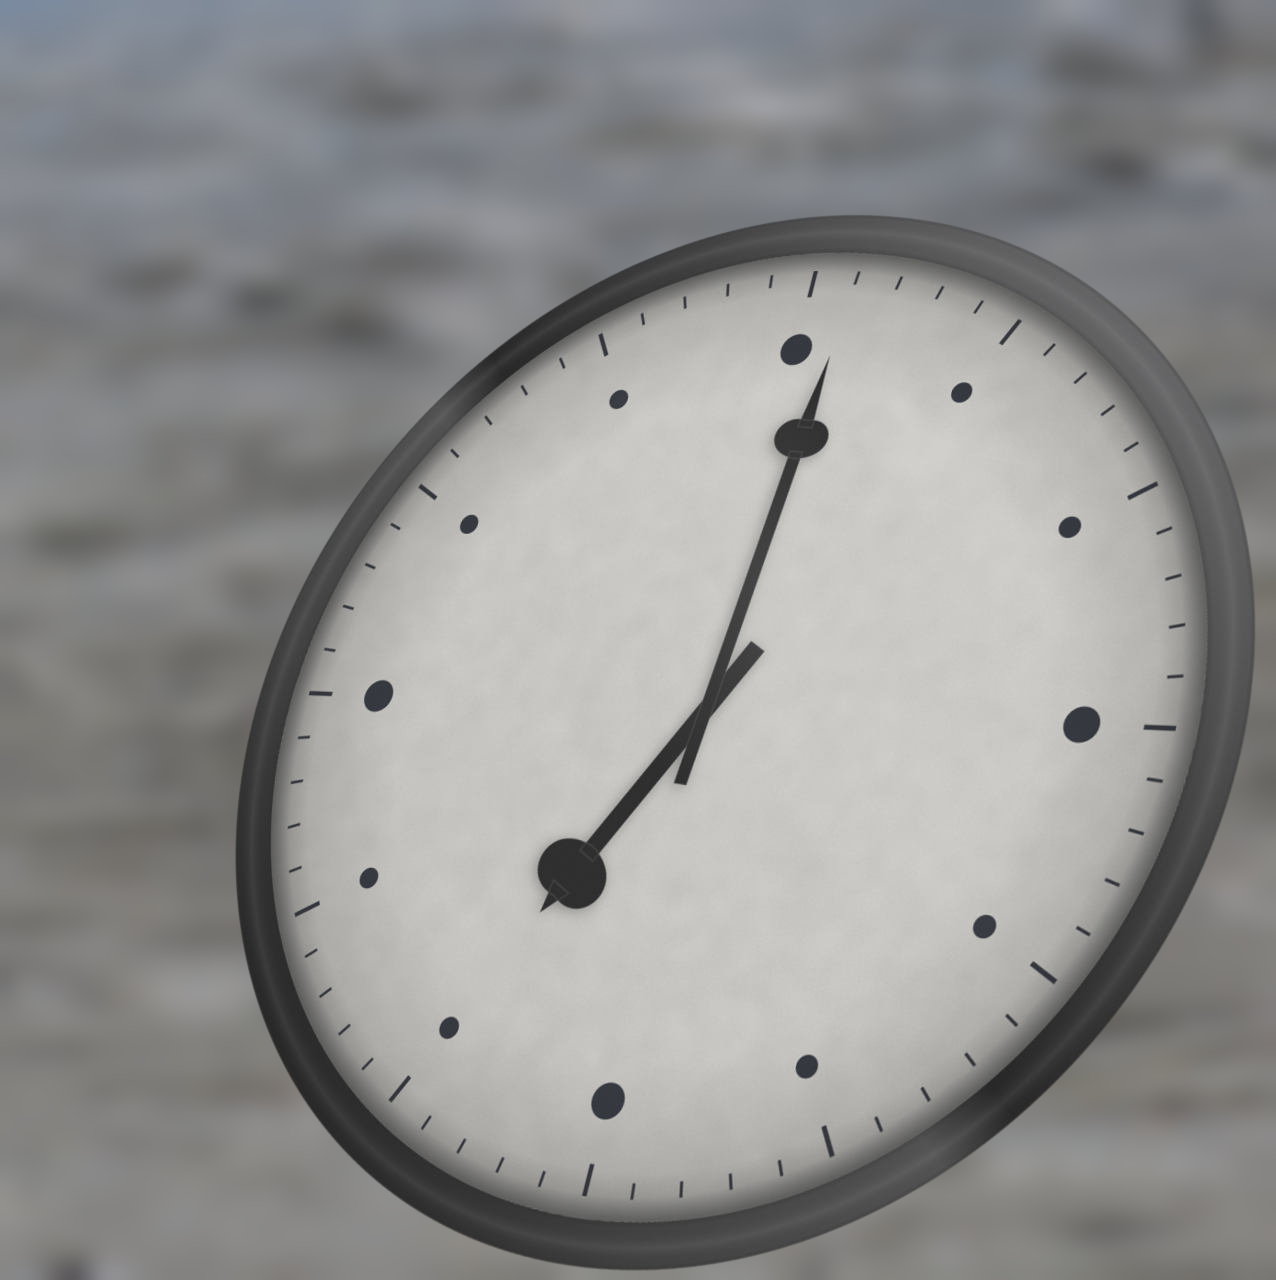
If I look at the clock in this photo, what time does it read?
7:01
